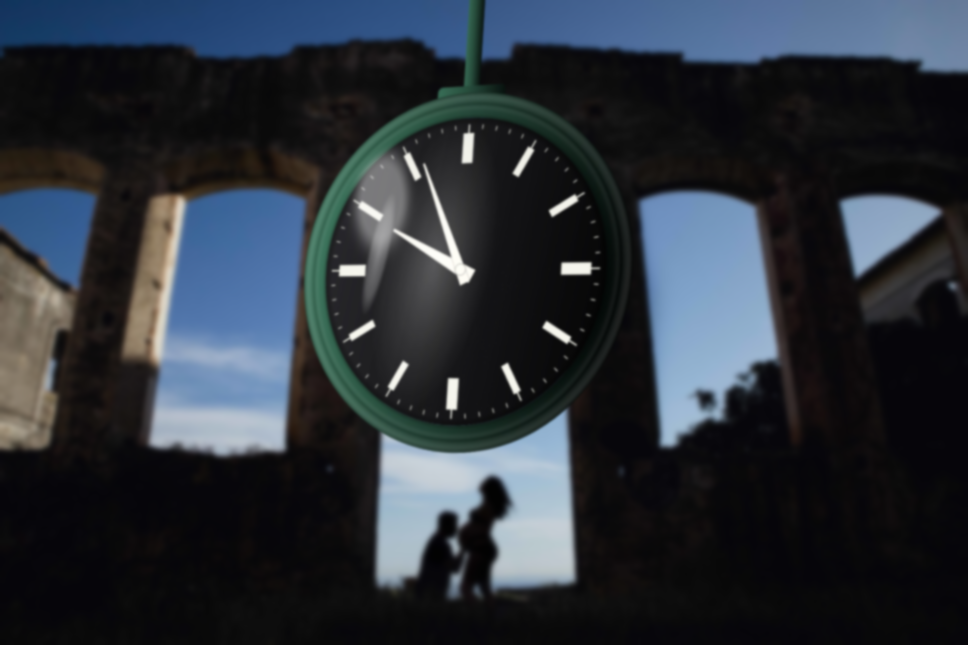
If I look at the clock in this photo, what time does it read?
9:56
